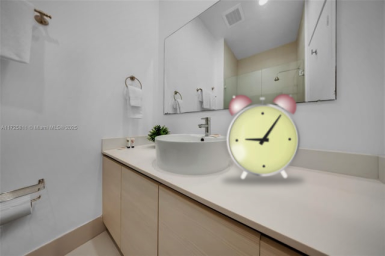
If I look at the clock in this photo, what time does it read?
9:06
